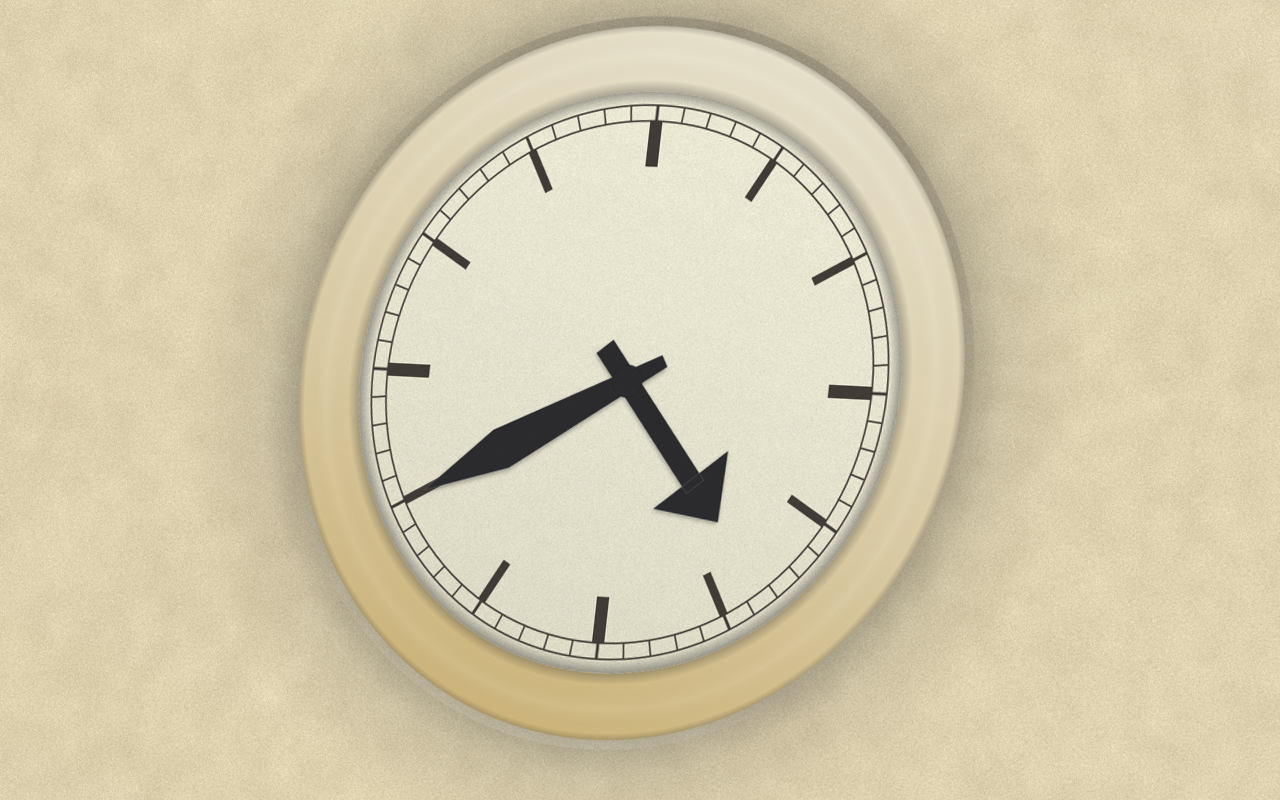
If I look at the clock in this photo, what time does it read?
4:40
